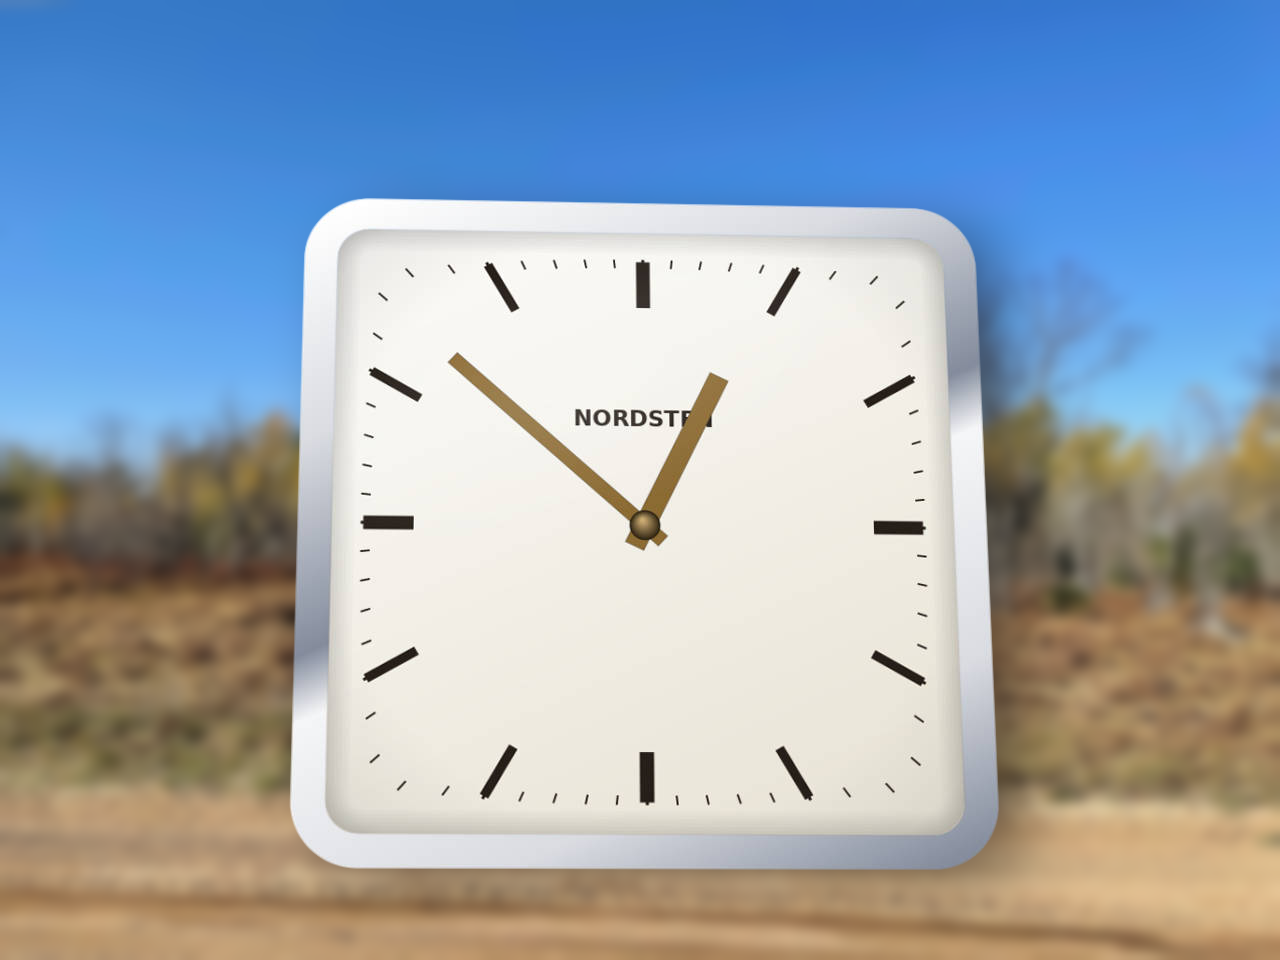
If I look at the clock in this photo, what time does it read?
12:52
